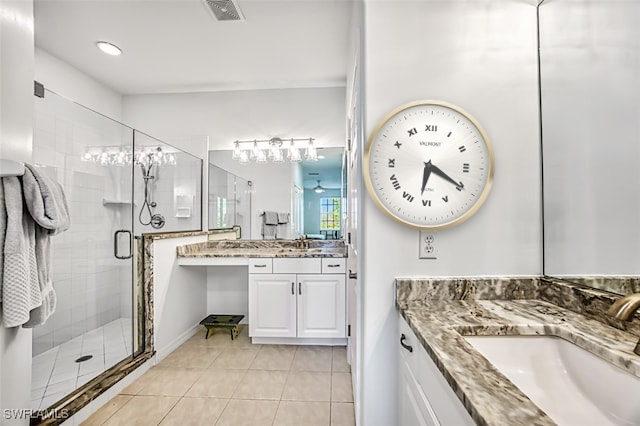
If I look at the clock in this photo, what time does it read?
6:20
